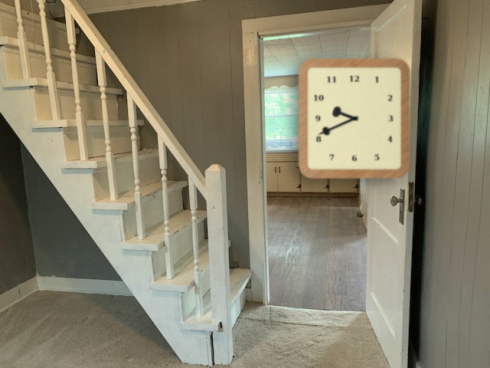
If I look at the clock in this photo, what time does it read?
9:41
